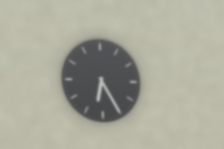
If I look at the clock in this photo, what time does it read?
6:25
